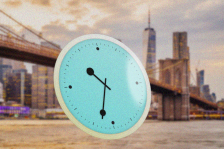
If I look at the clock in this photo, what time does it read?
10:33
